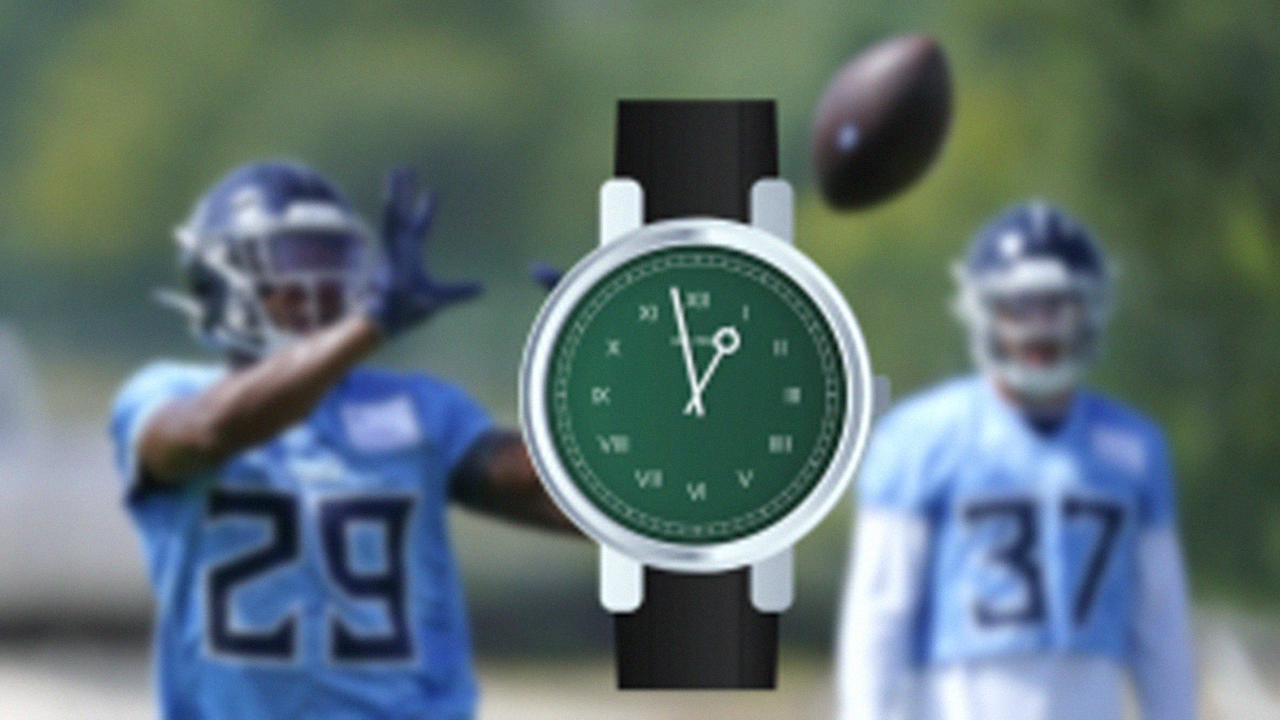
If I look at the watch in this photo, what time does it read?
12:58
